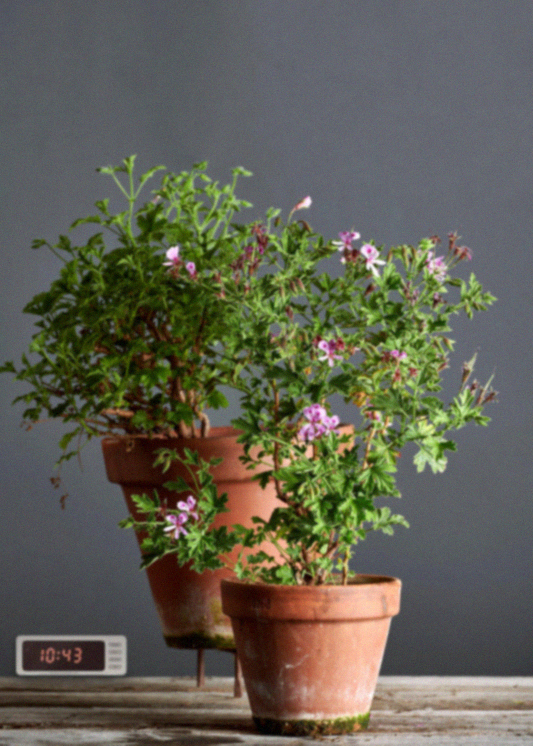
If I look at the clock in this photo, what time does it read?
10:43
